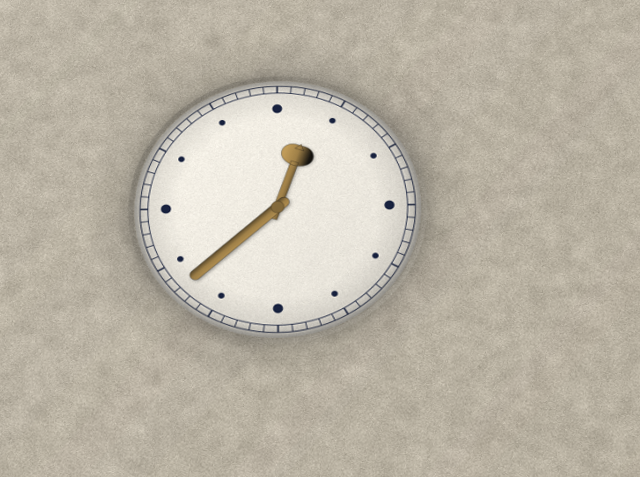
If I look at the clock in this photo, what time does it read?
12:38
